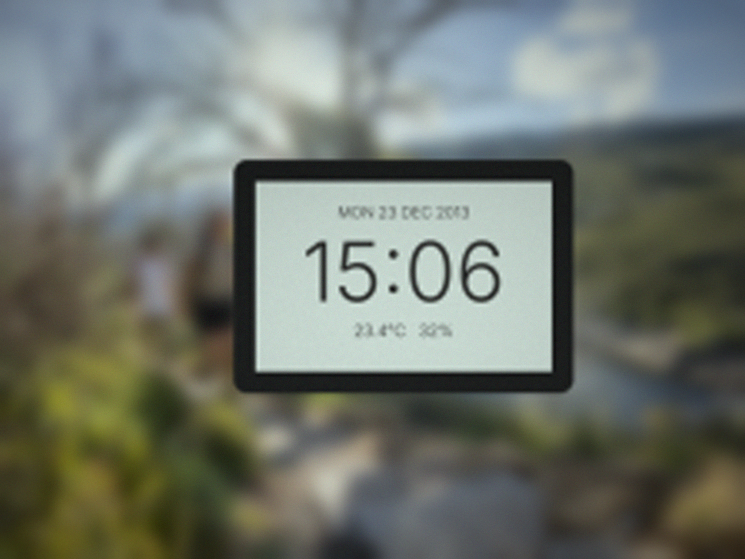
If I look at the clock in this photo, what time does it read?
15:06
